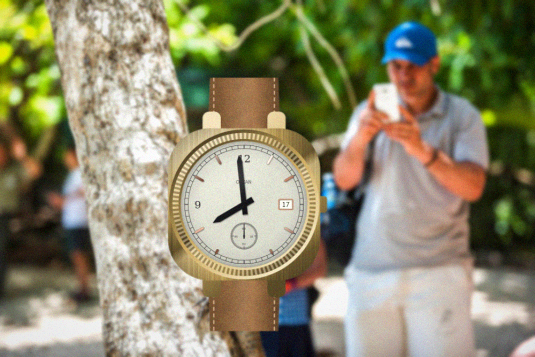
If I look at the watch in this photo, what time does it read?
7:59
